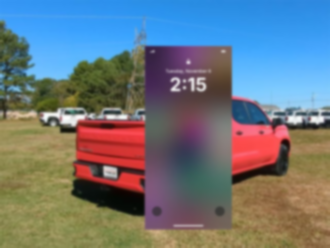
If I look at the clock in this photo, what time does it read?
2:15
